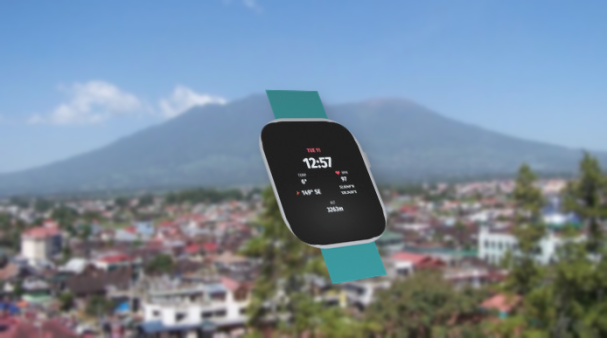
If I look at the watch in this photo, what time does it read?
12:57
